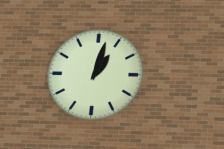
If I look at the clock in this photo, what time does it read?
1:02
